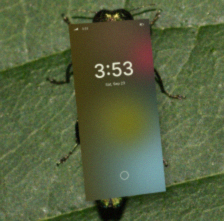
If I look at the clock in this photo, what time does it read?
3:53
